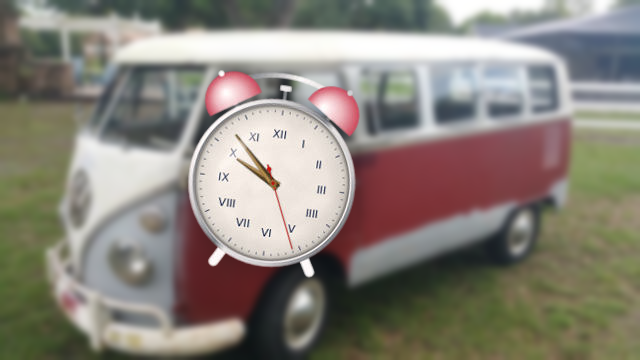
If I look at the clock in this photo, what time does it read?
9:52:26
